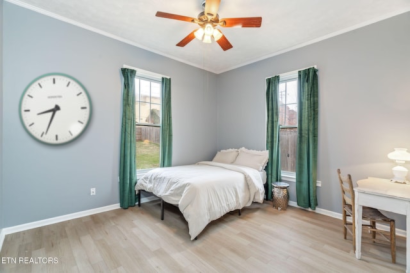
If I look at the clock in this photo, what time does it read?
8:34
